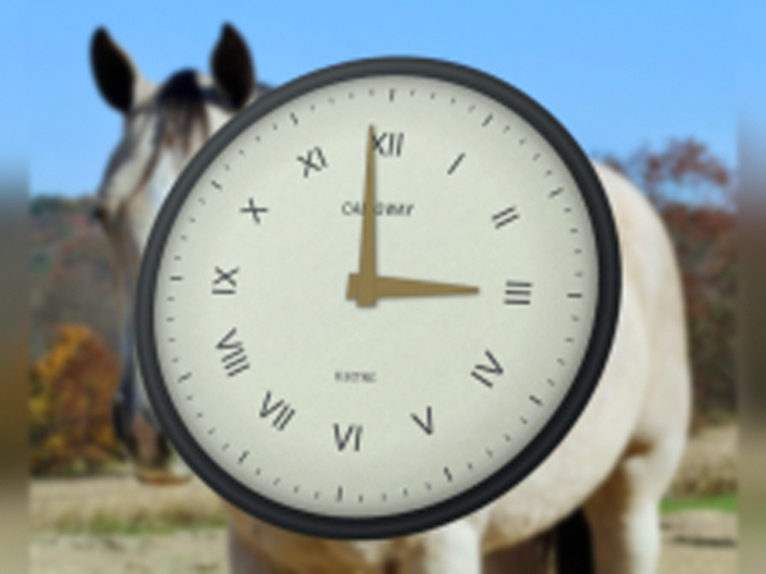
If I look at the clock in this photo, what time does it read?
2:59
